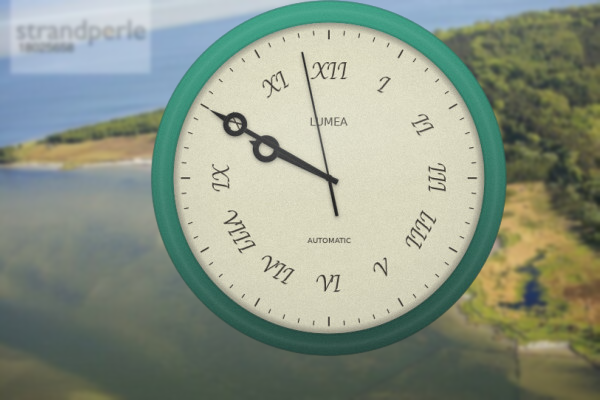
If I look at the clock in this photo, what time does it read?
9:49:58
